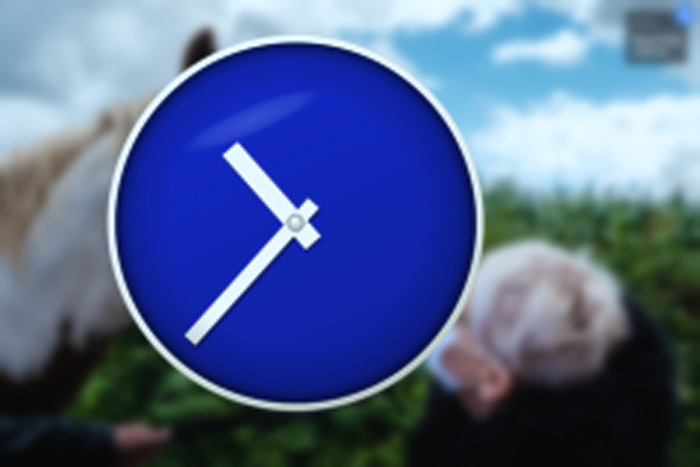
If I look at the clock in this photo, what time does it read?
10:37
